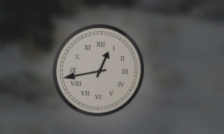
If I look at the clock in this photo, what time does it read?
12:43
